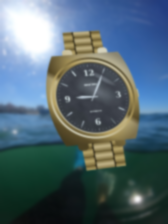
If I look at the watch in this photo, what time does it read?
9:05
